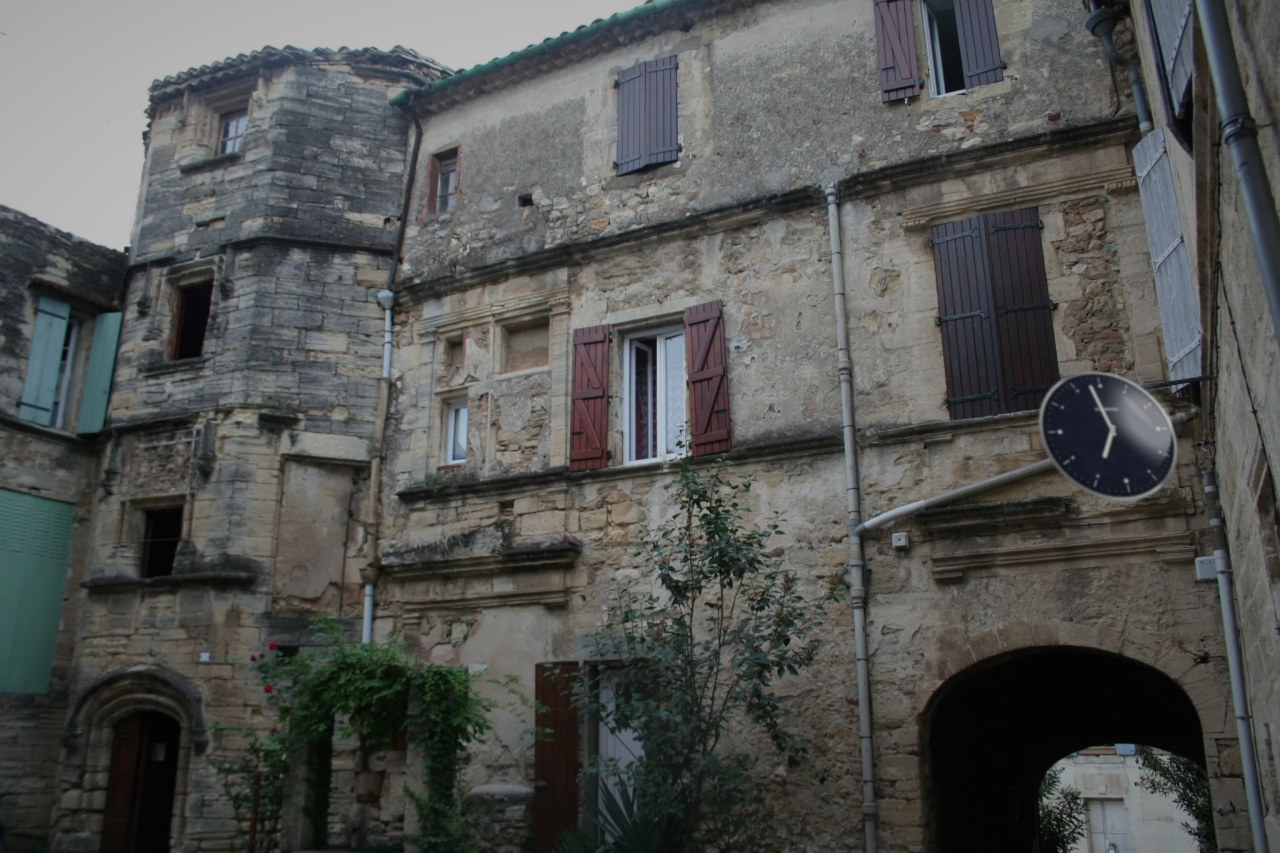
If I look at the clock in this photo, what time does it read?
6:58
